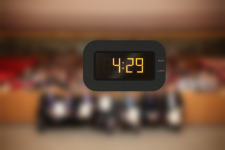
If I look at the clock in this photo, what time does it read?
4:29
